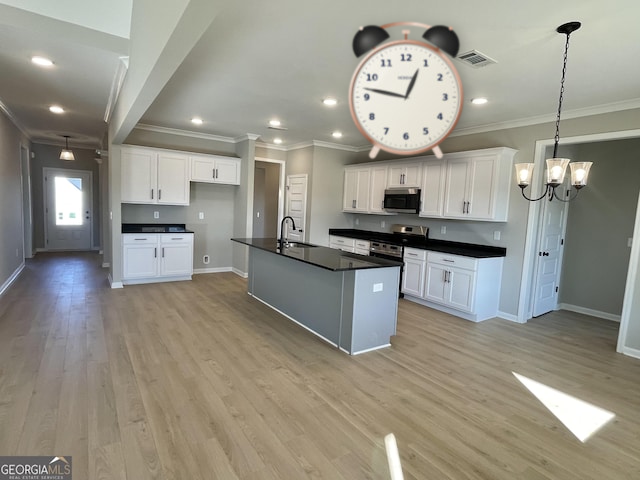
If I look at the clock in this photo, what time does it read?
12:47
